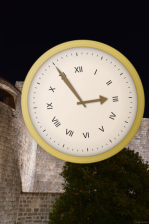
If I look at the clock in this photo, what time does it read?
2:55
